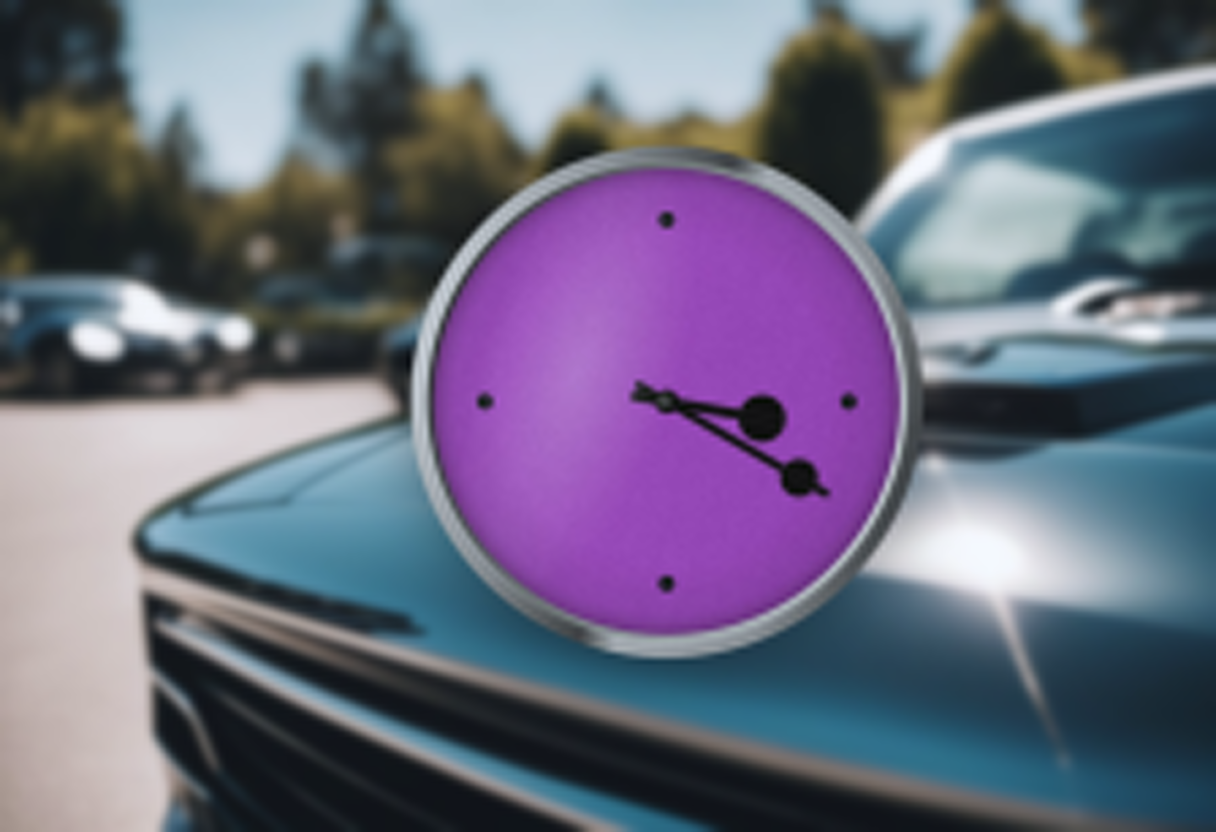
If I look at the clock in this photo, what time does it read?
3:20
